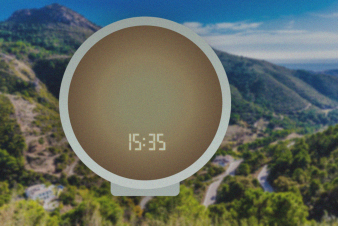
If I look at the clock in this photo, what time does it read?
15:35
